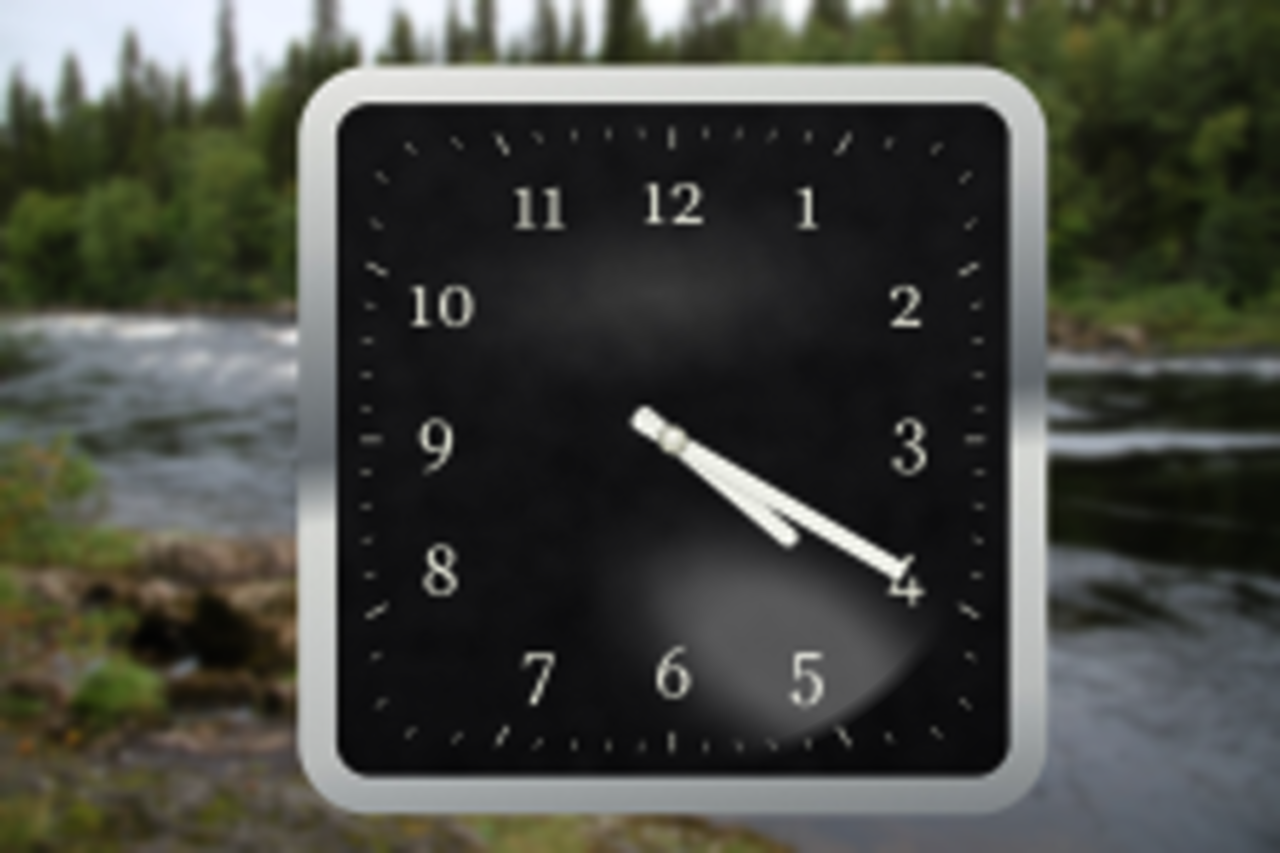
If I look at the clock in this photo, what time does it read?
4:20
